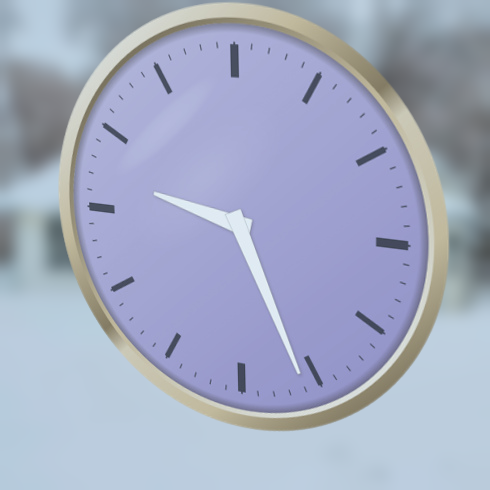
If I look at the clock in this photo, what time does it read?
9:26
